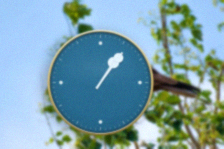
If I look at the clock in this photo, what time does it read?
1:06
